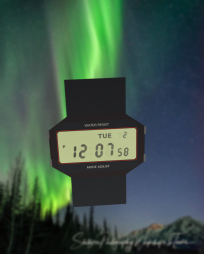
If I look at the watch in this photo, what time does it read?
12:07:58
